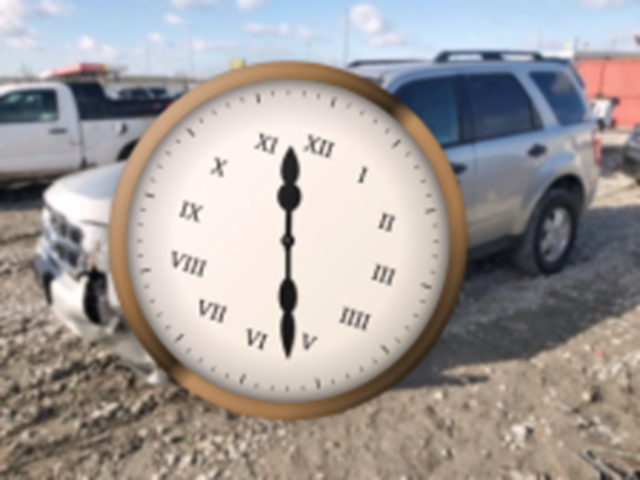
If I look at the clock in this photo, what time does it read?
11:27
